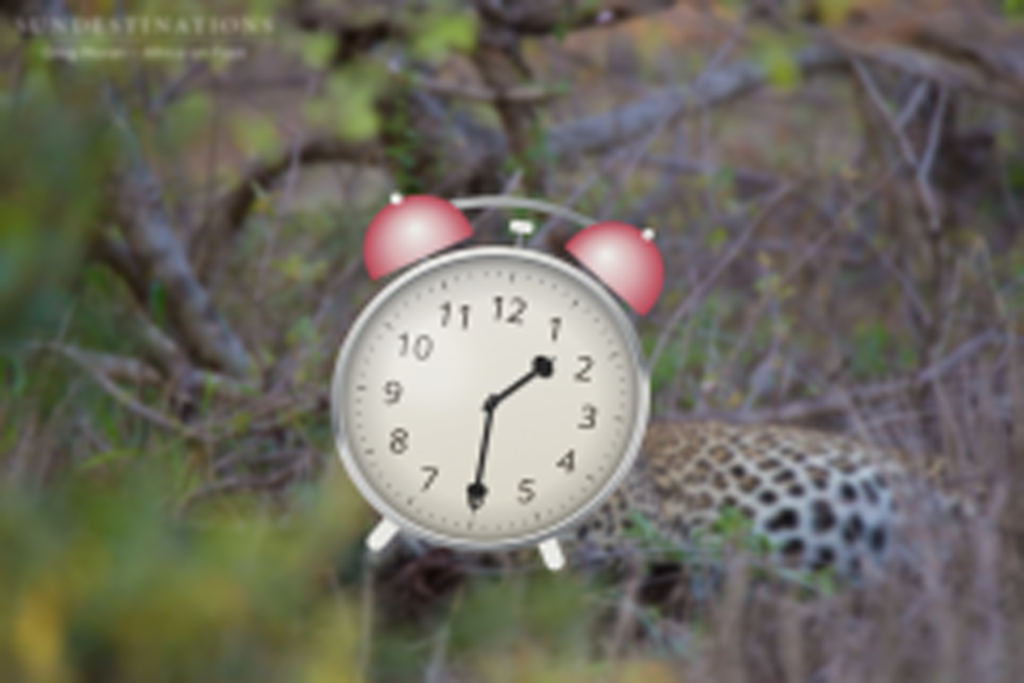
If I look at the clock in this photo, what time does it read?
1:30
